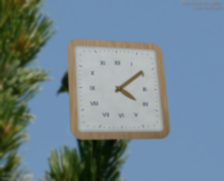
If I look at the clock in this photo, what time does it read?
4:09
